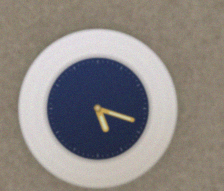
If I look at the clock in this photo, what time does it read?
5:18
